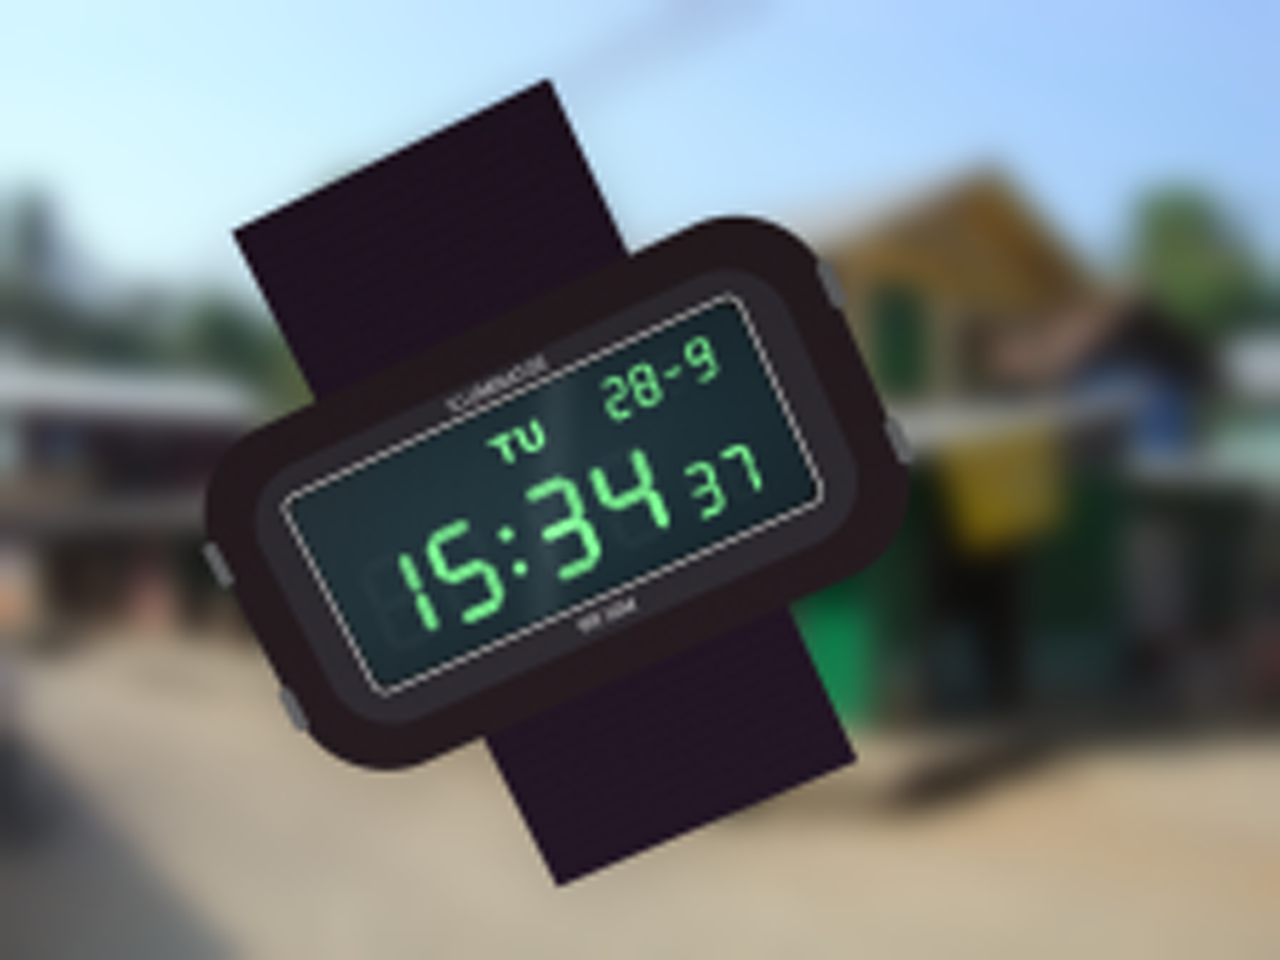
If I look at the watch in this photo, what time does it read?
15:34:37
